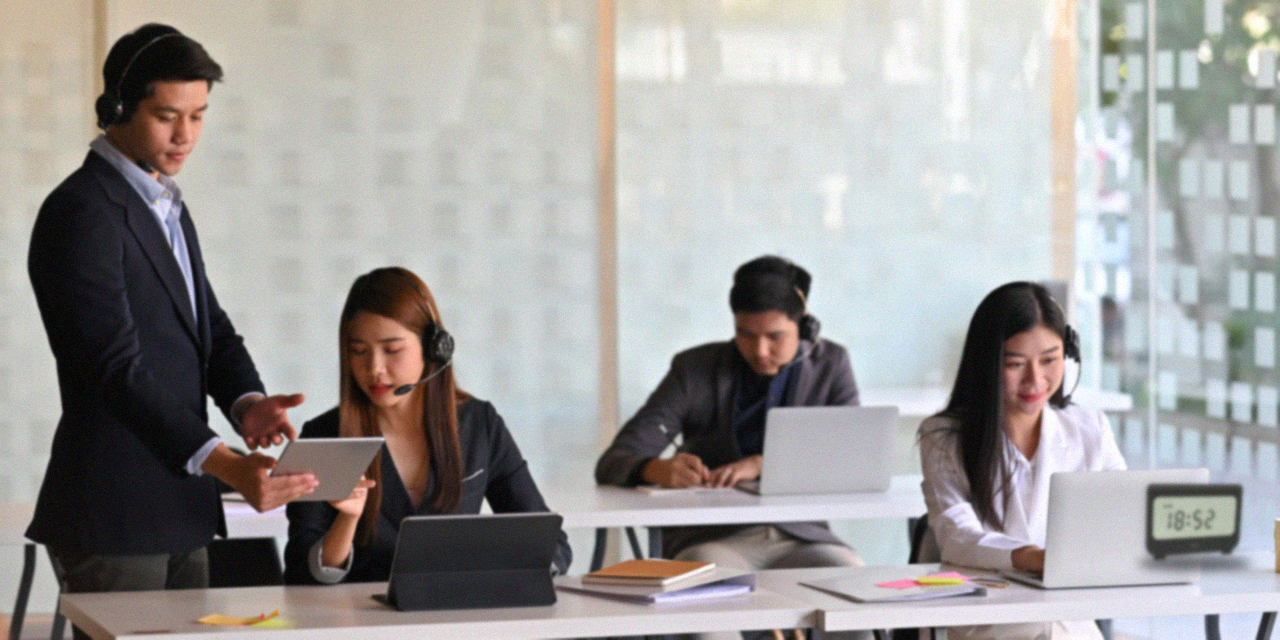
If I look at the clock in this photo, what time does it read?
18:52
